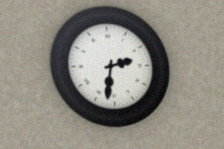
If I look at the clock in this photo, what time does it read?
2:32
